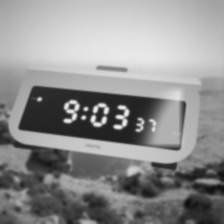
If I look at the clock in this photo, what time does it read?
9:03:37
